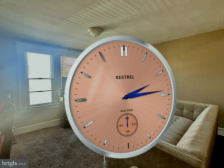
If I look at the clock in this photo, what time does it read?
2:14
